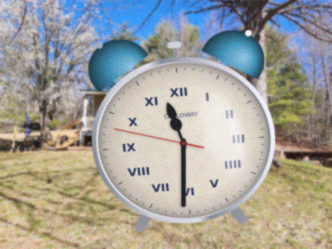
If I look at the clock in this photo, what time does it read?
11:30:48
